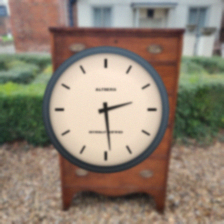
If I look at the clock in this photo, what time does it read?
2:29
